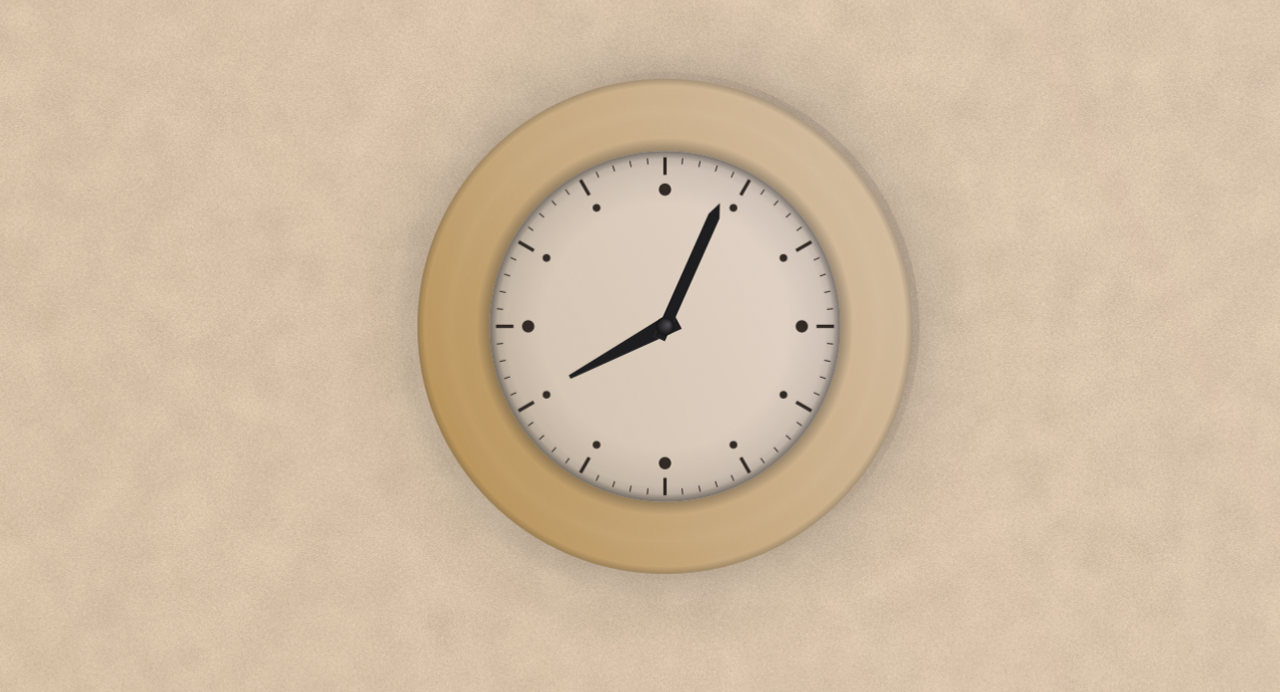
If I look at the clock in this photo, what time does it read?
8:04
